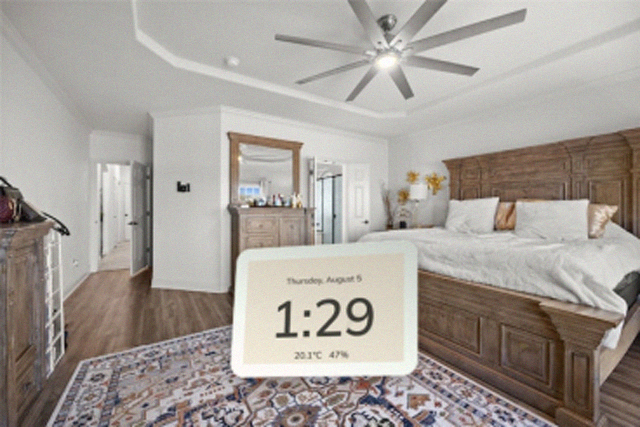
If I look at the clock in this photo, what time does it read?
1:29
